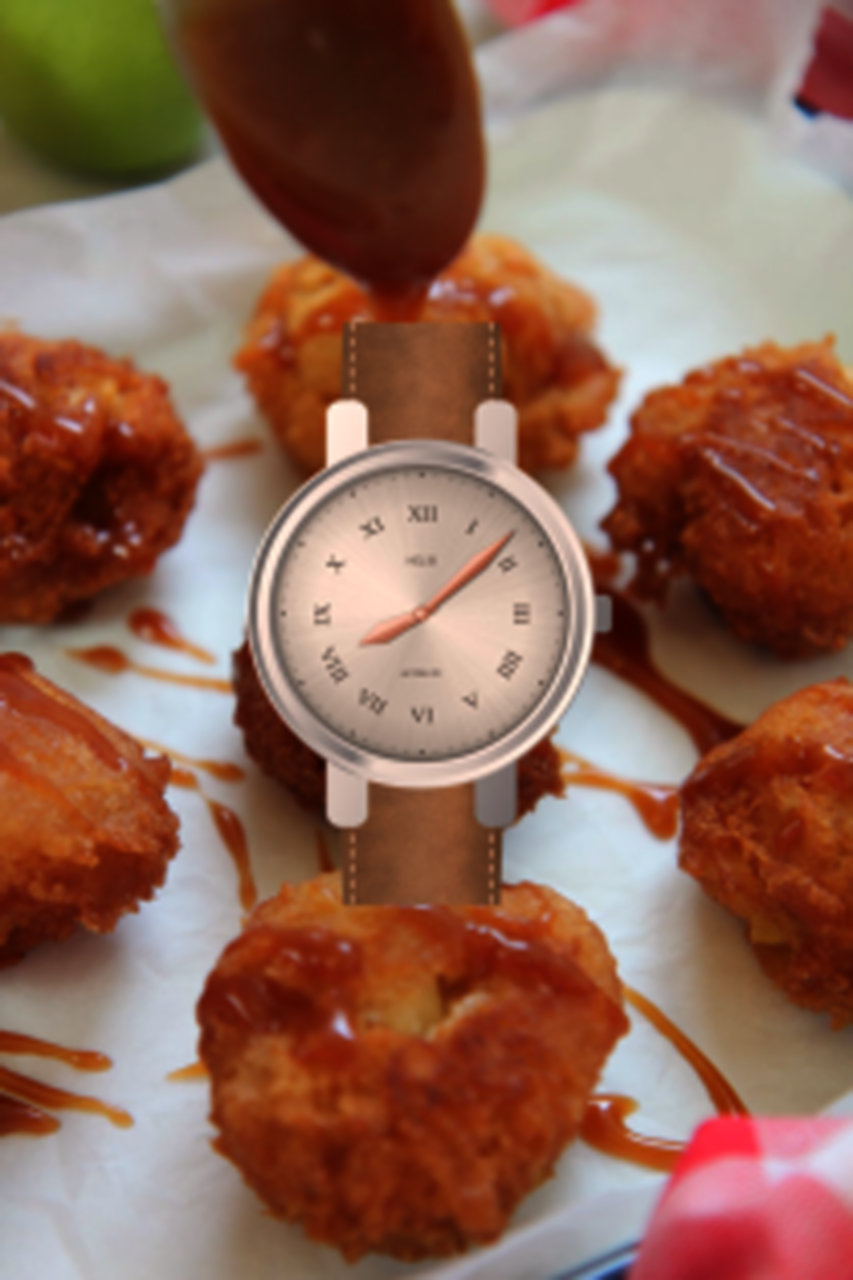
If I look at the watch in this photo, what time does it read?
8:08
